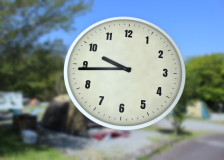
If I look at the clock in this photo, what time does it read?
9:44
